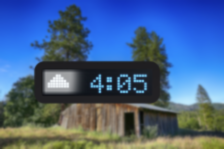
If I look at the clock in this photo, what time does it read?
4:05
